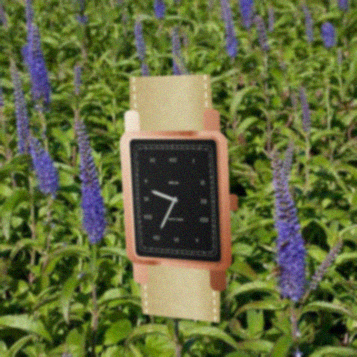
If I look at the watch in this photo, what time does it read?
9:35
